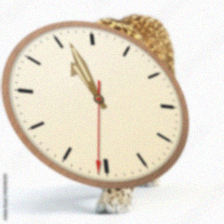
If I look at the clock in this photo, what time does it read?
10:56:31
